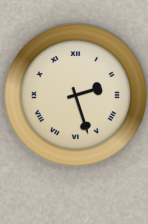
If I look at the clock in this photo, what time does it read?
2:27
